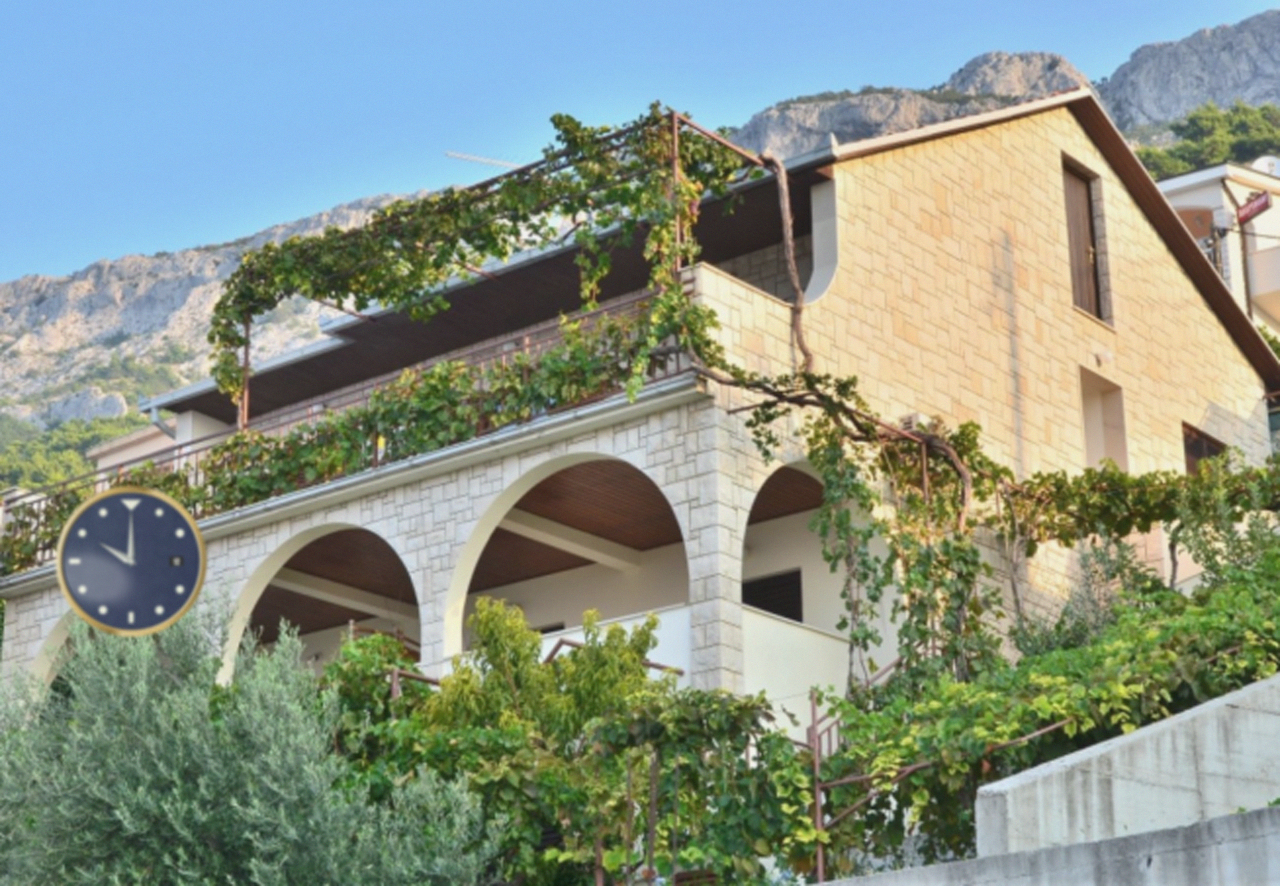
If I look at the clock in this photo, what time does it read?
10:00
